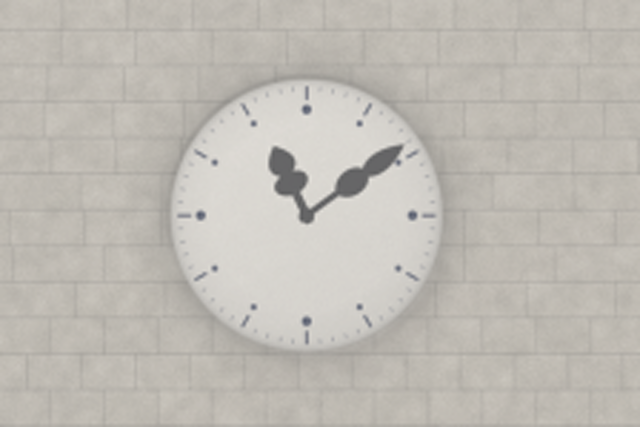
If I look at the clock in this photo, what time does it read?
11:09
